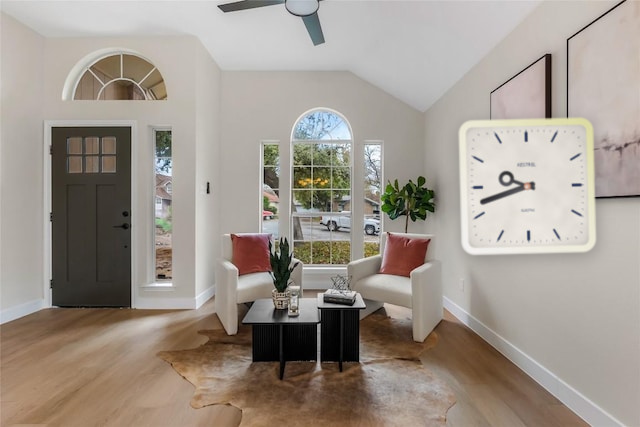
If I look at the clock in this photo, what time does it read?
9:42
